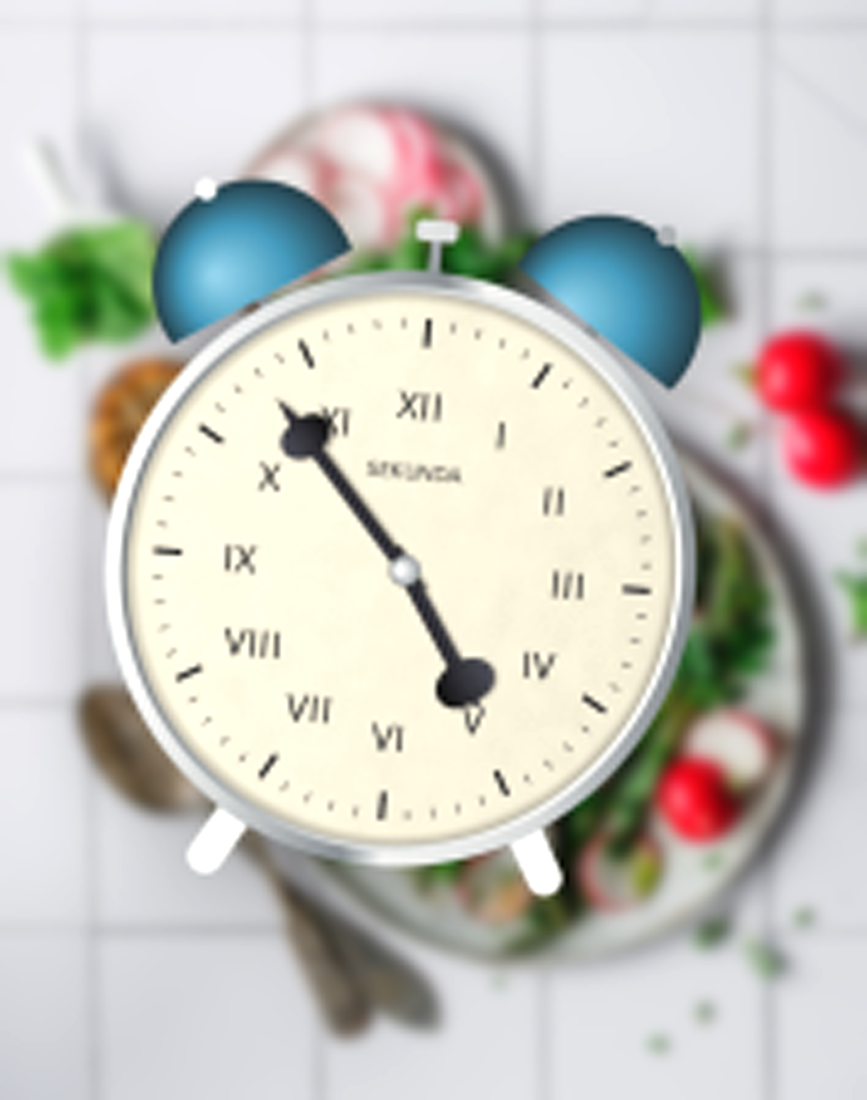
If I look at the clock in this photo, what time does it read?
4:53
